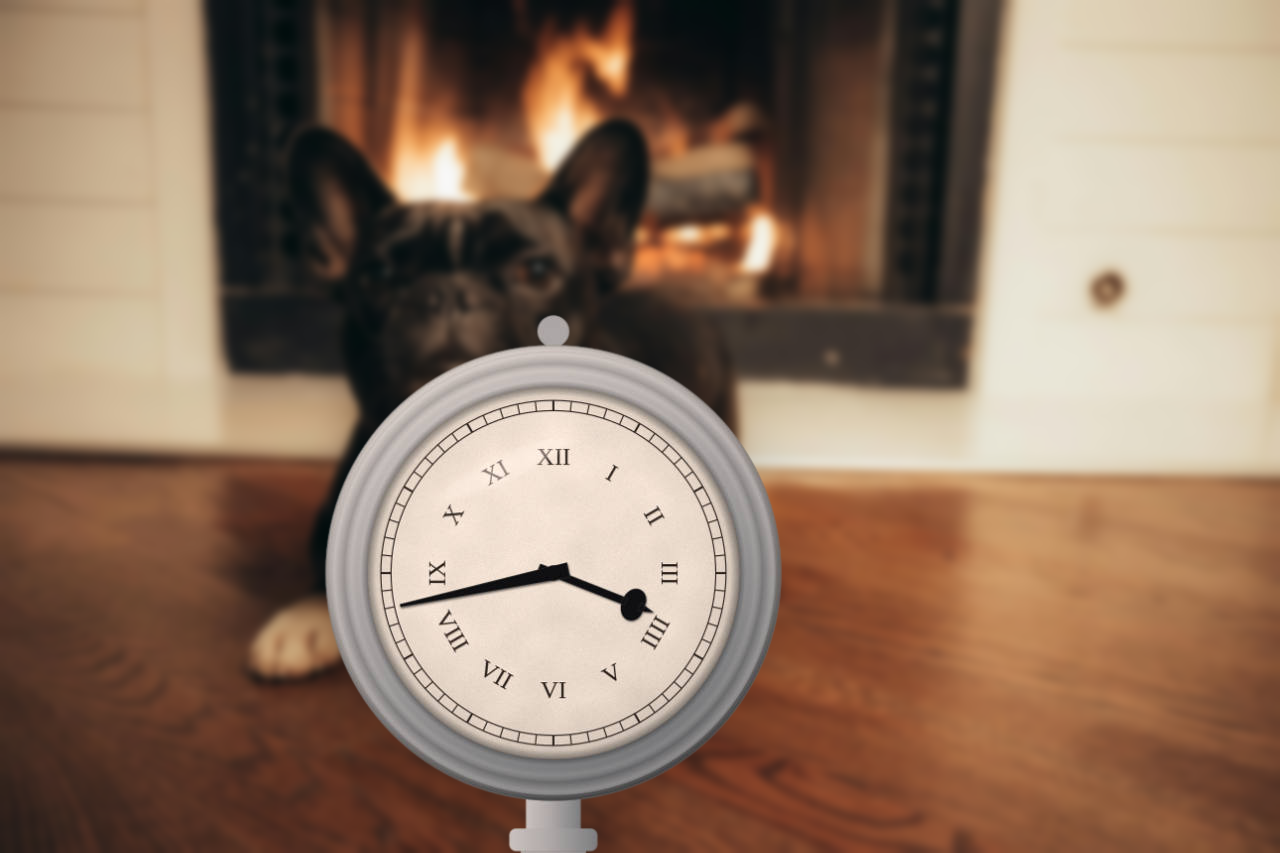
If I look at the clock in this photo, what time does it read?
3:43
